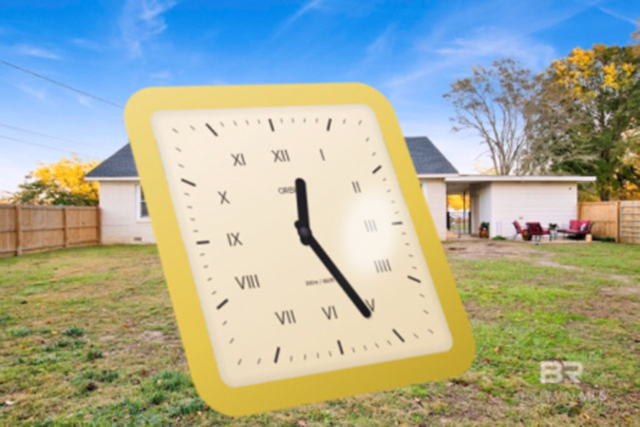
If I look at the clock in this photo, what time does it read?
12:26
